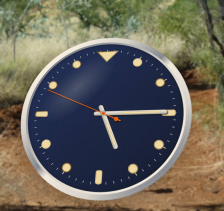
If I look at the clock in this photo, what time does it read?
5:14:49
